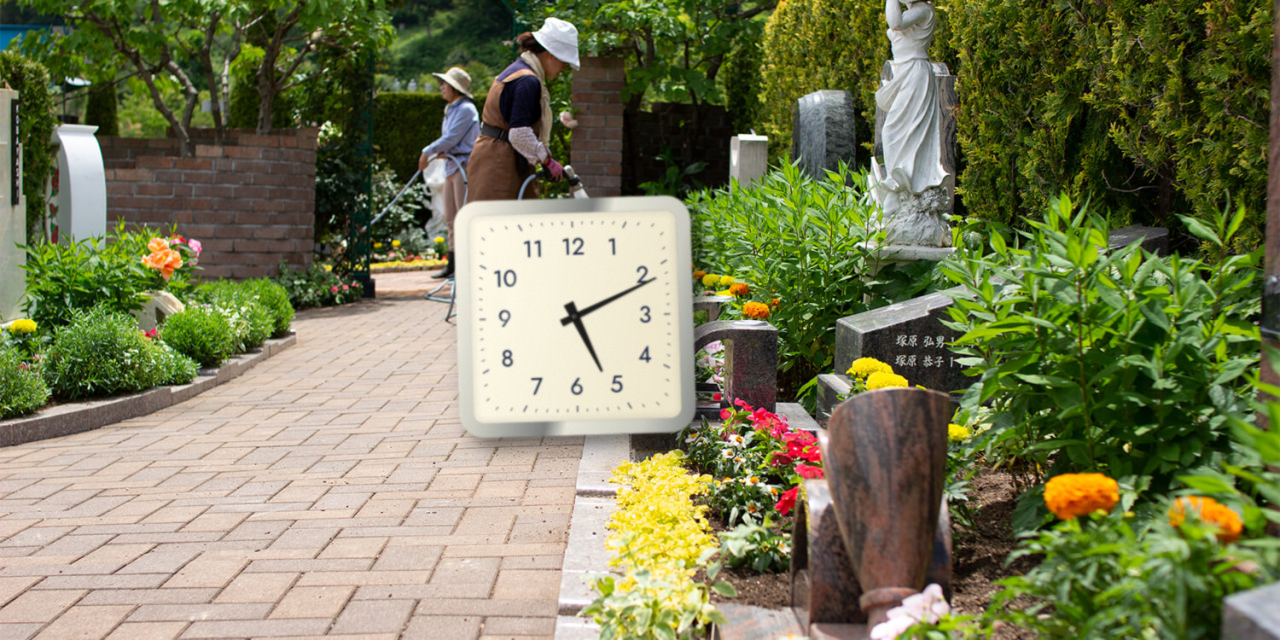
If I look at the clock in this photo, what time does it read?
5:11
